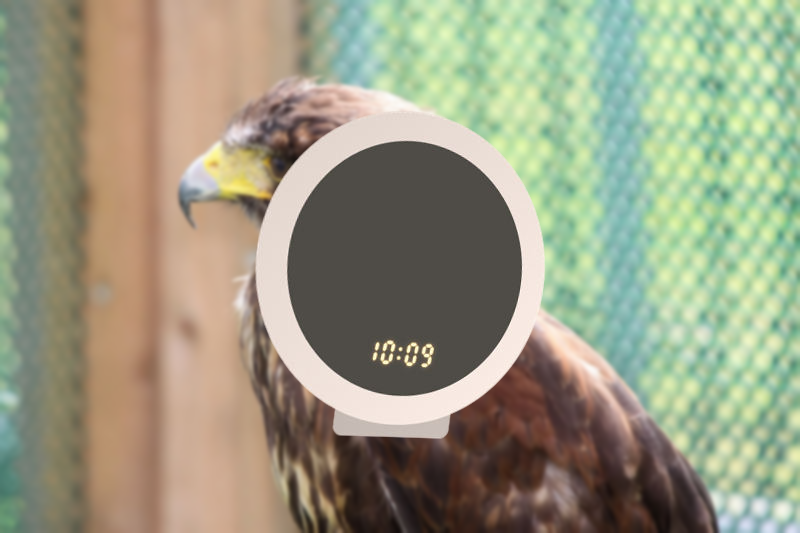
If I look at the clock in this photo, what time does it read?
10:09
